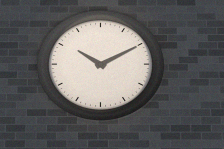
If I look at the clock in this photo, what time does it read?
10:10
